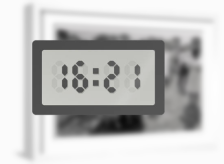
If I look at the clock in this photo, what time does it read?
16:21
